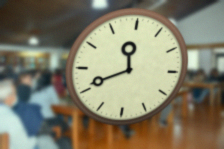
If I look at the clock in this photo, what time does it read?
11:41
